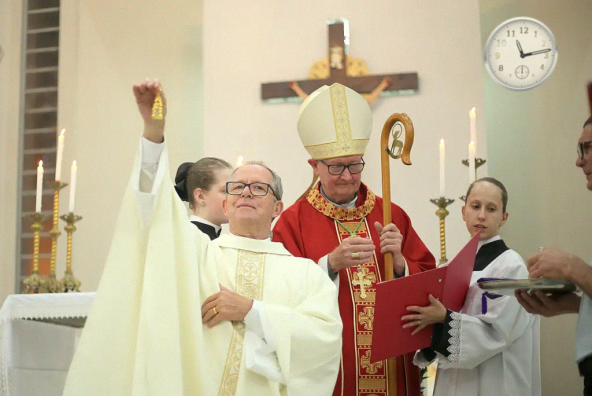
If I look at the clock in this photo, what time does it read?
11:13
